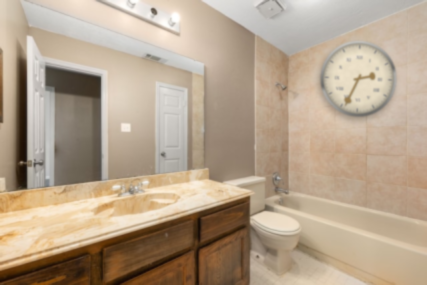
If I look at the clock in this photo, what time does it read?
2:34
